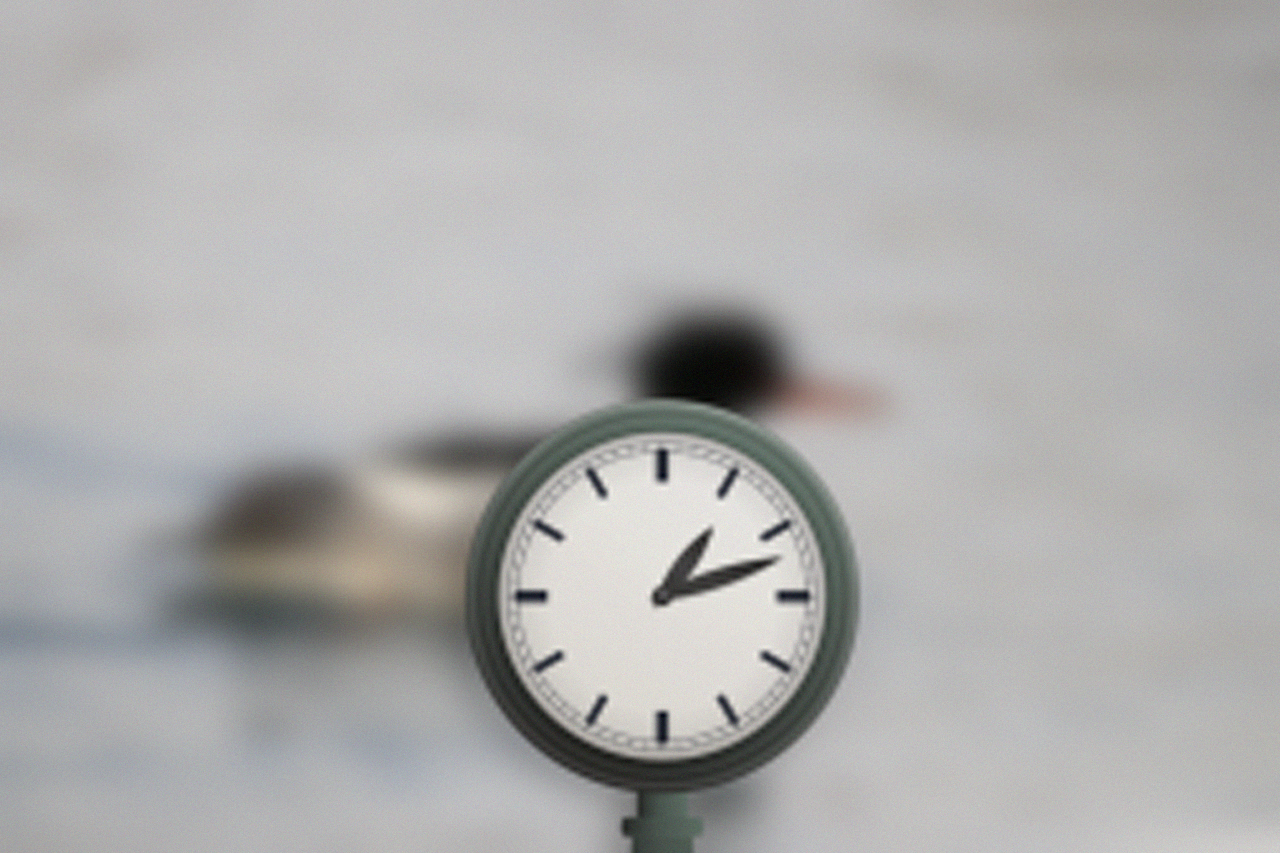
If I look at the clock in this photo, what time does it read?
1:12
